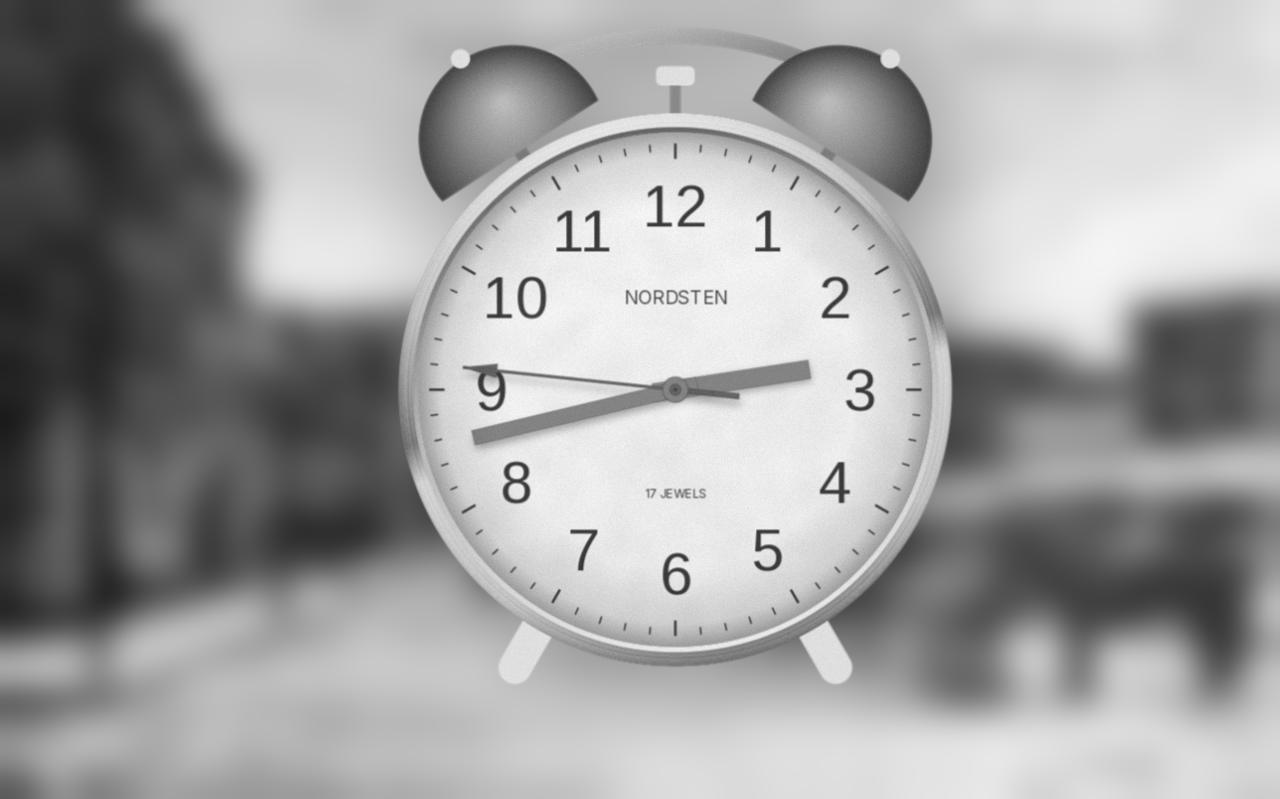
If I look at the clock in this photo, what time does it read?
2:42:46
